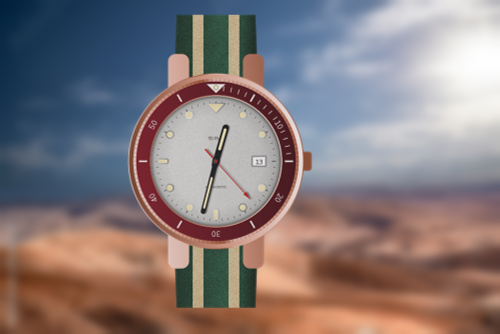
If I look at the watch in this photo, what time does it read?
12:32:23
